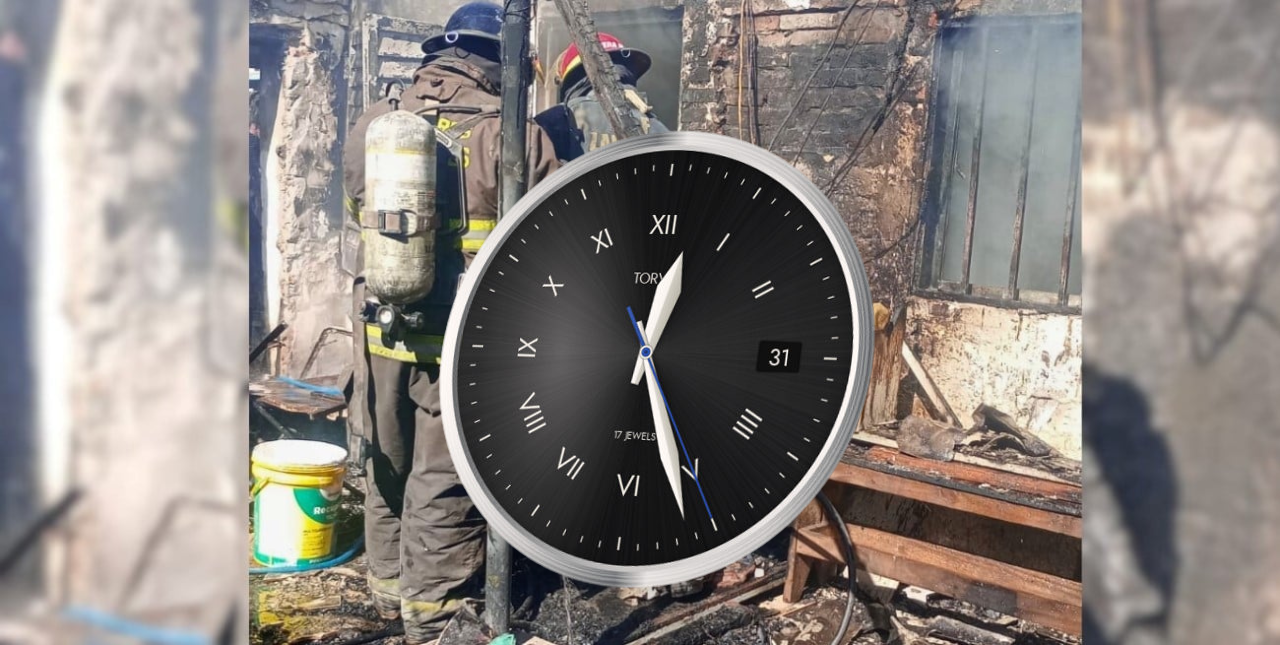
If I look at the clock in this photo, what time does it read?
12:26:25
